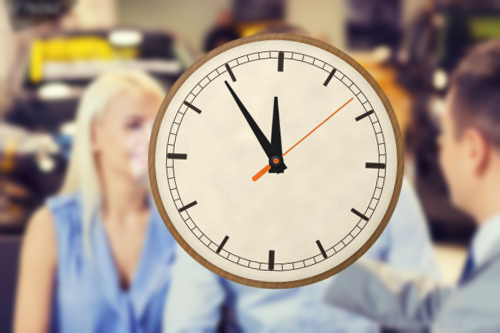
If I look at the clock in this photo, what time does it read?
11:54:08
